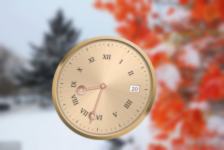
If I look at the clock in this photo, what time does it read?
8:32
